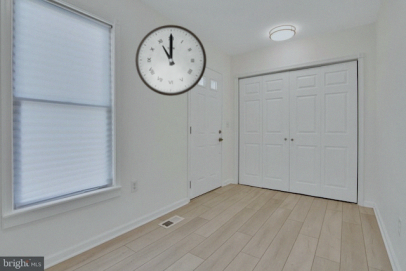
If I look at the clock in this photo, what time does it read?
11:00
